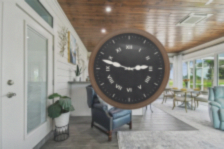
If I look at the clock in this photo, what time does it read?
2:48
